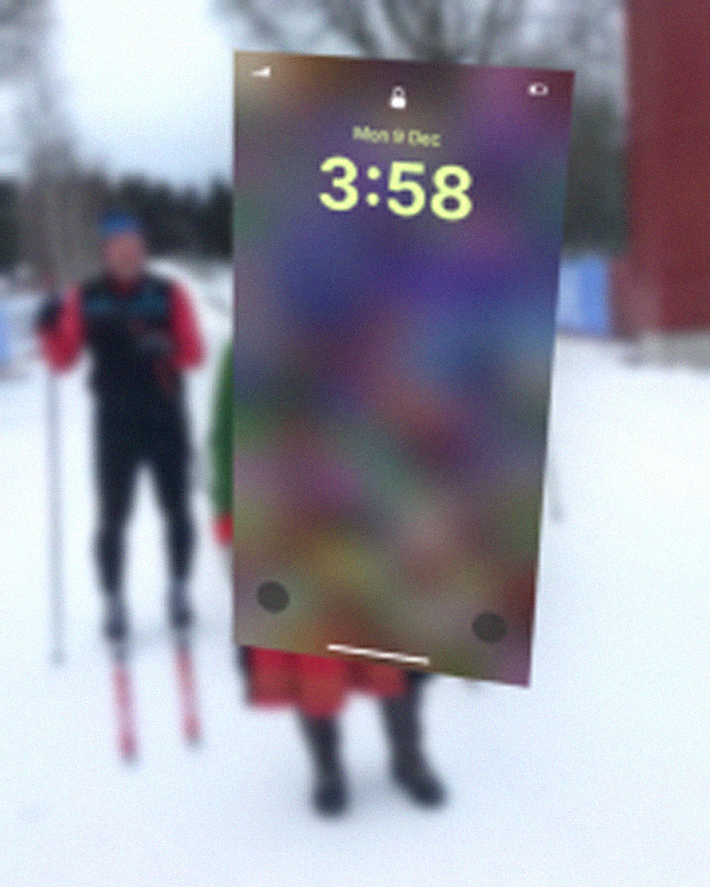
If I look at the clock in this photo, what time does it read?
3:58
